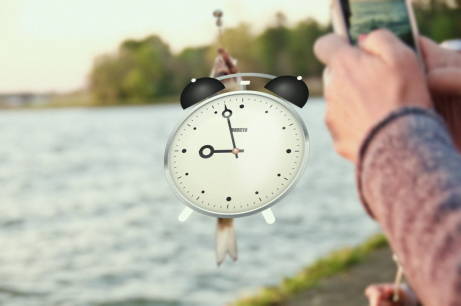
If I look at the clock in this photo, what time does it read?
8:57
